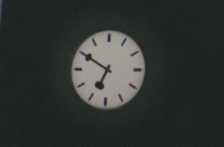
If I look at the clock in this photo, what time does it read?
6:50
